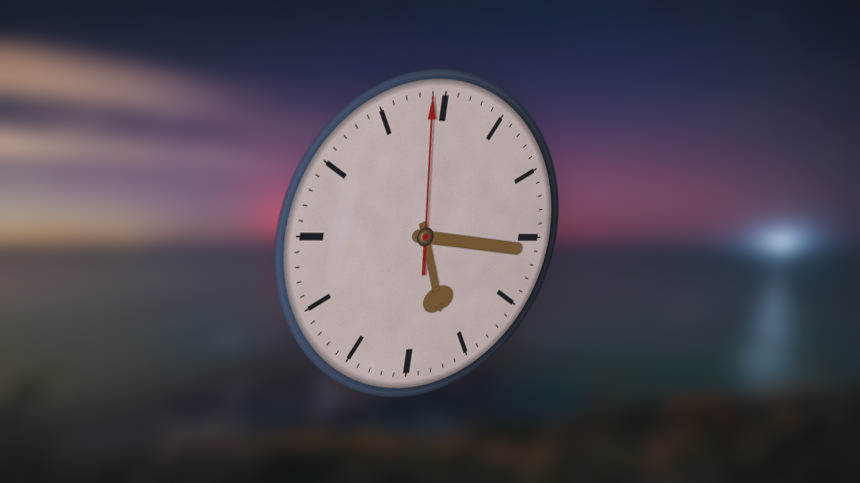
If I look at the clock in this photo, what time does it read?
5:15:59
